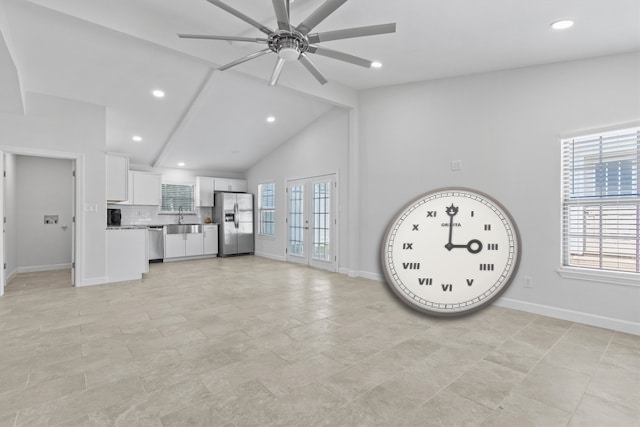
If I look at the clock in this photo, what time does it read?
3:00
